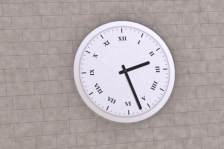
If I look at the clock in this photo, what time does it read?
2:27
